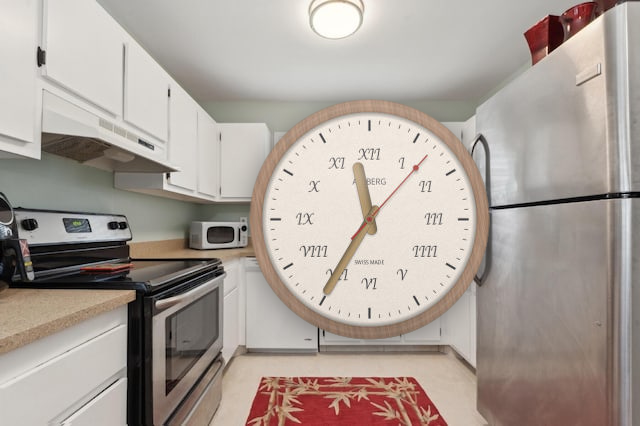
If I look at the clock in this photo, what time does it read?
11:35:07
